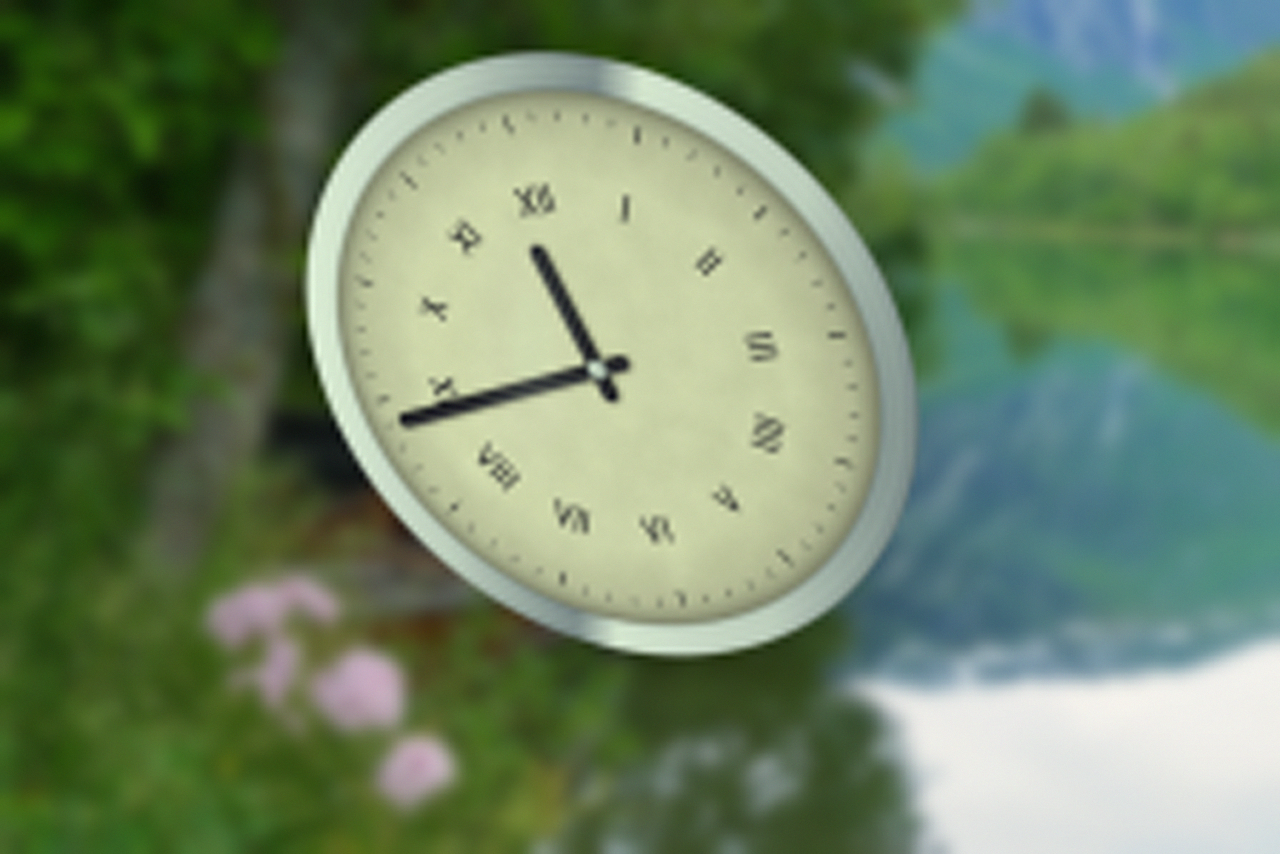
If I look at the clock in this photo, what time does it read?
11:44
